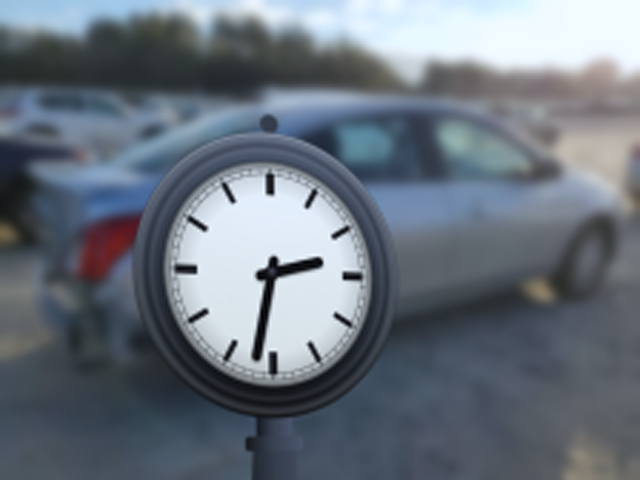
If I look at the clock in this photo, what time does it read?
2:32
